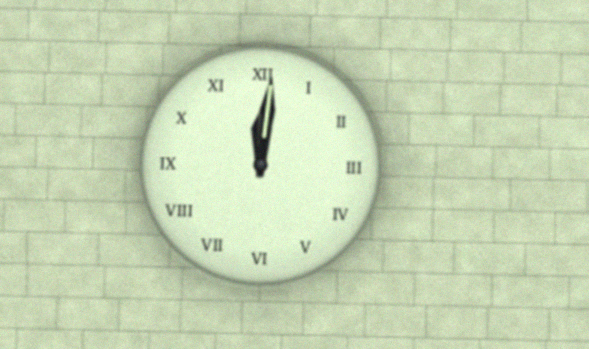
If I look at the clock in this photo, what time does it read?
12:01
